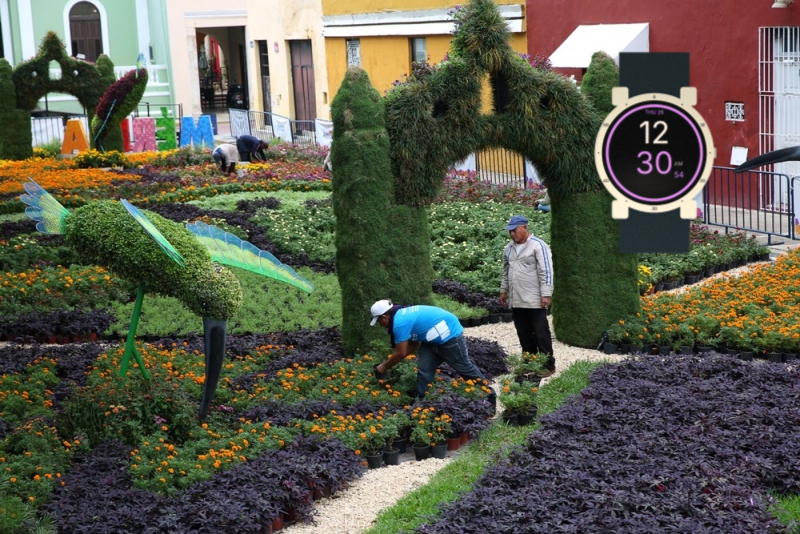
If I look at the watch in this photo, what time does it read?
12:30
